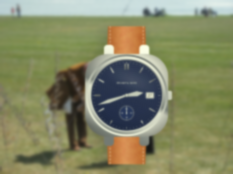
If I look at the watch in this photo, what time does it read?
2:42
